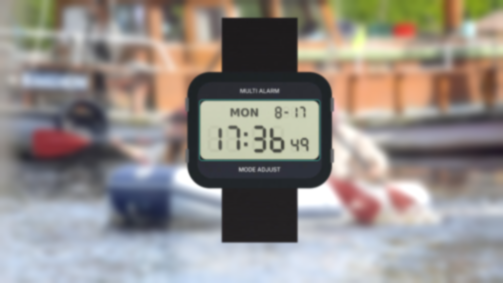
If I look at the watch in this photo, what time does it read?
17:36:49
